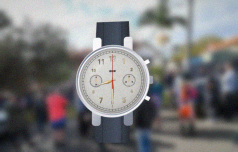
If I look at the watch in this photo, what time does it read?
8:30
